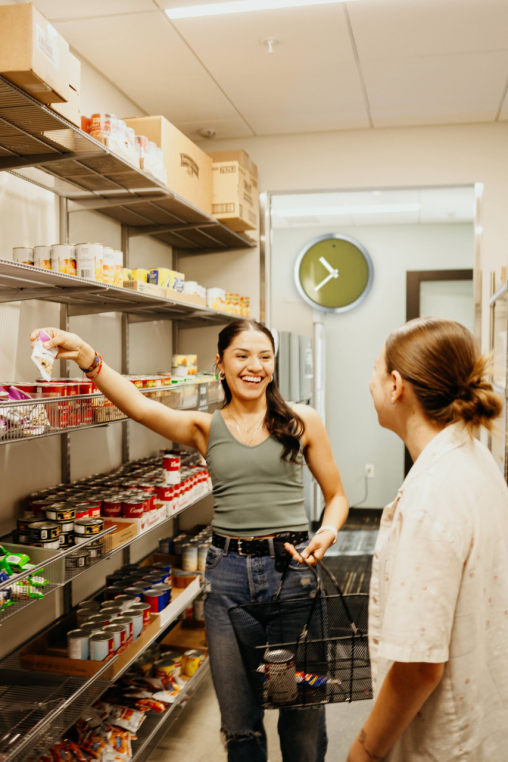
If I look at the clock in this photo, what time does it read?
10:38
